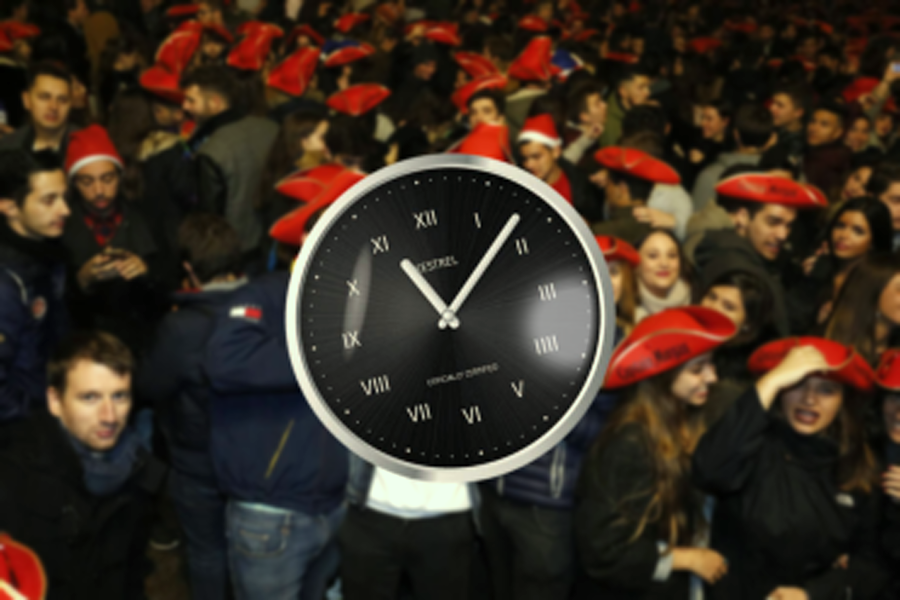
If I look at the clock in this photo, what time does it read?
11:08
